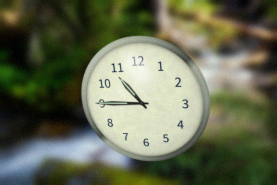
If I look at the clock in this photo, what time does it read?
10:45
